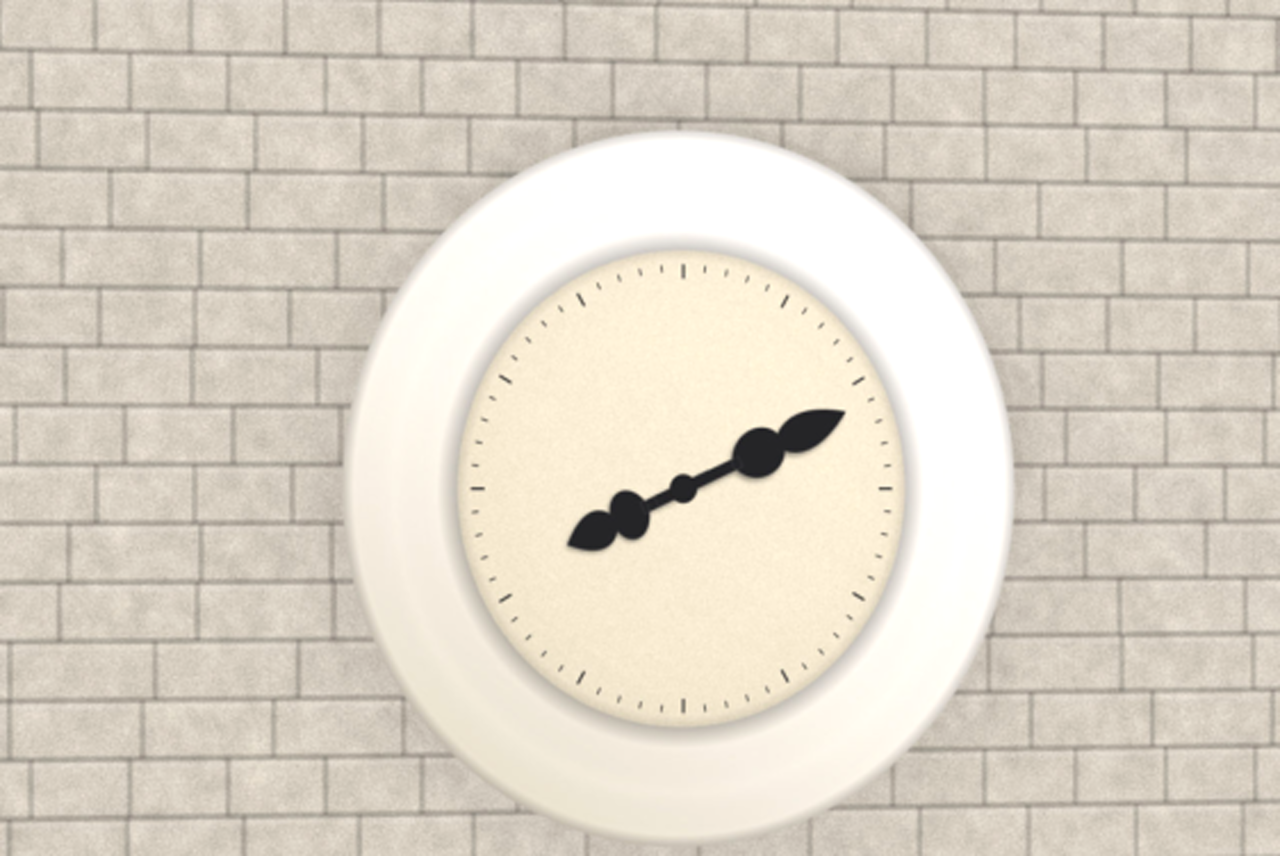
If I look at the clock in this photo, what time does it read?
8:11
